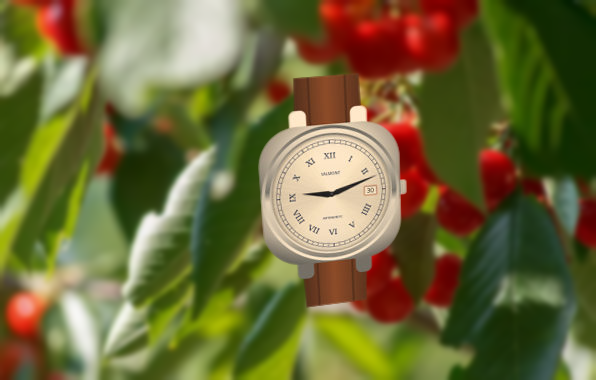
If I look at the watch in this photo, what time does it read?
9:12
